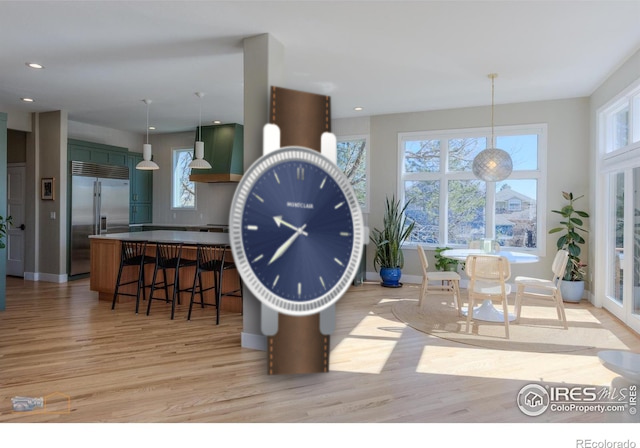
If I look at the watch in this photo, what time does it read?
9:38
